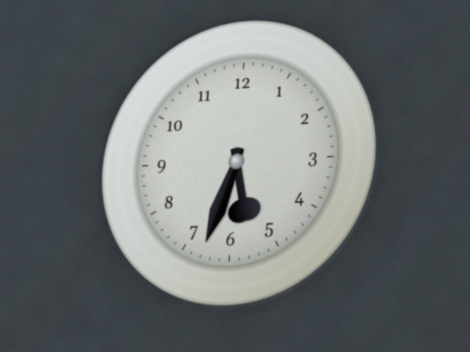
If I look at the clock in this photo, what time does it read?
5:33
